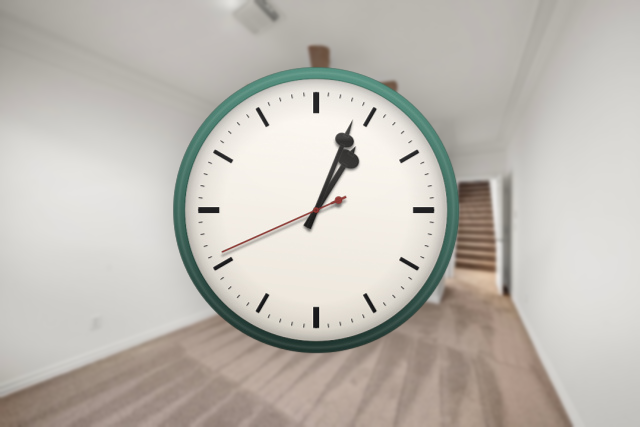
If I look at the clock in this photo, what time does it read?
1:03:41
